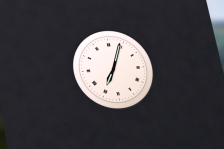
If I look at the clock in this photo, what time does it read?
7:04
